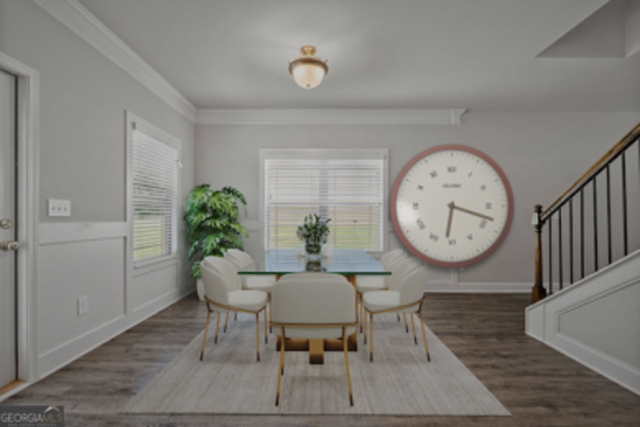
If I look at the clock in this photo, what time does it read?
6:18
